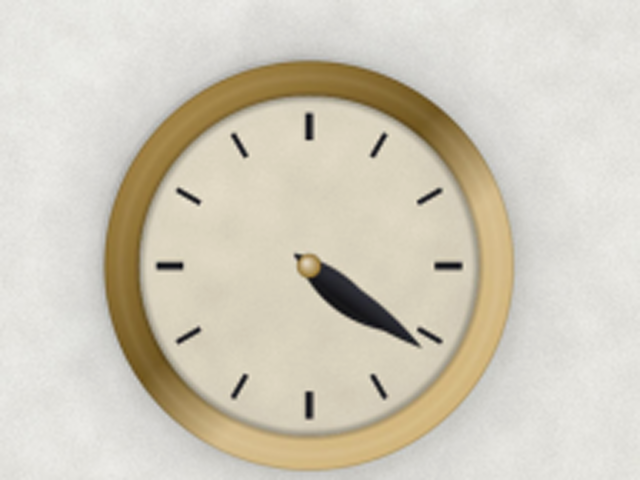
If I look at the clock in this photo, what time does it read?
4:21
